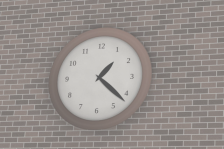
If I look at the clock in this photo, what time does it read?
1:22
